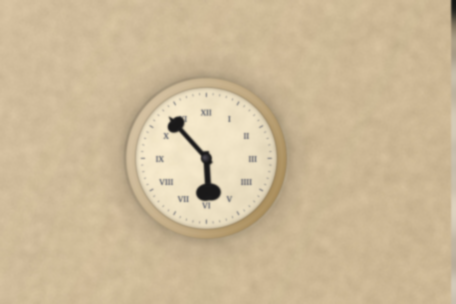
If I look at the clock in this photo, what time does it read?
5:53
